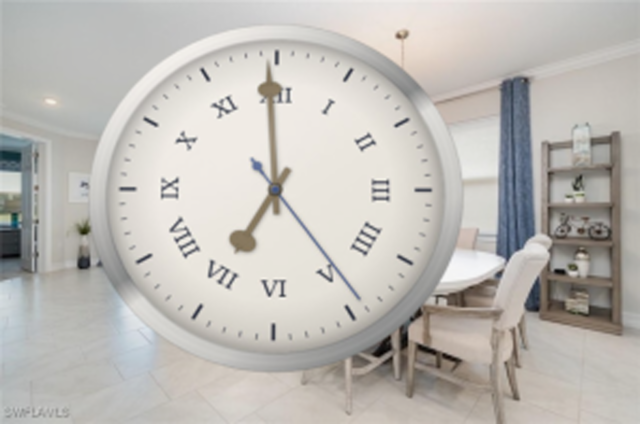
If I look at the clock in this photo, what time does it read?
6:59:24
